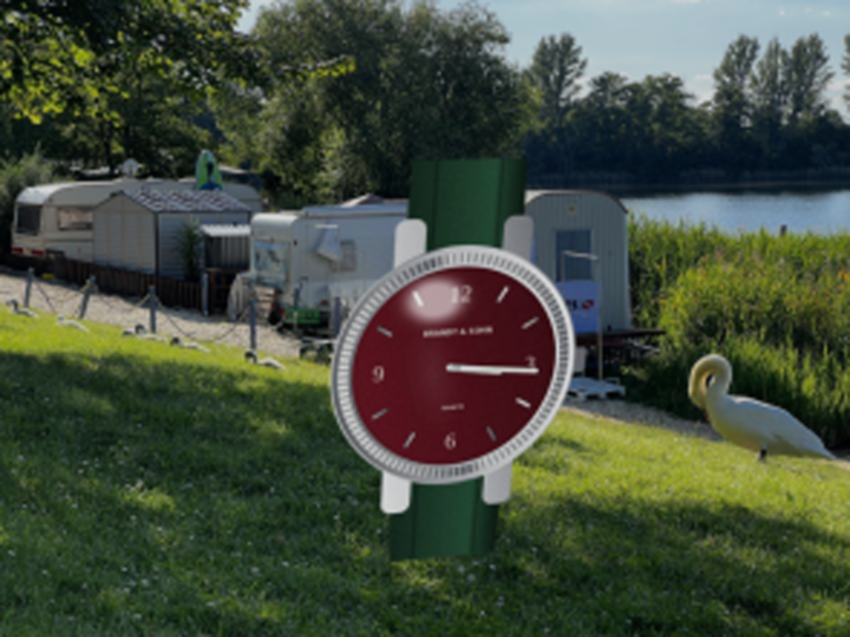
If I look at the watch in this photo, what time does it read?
3:16
